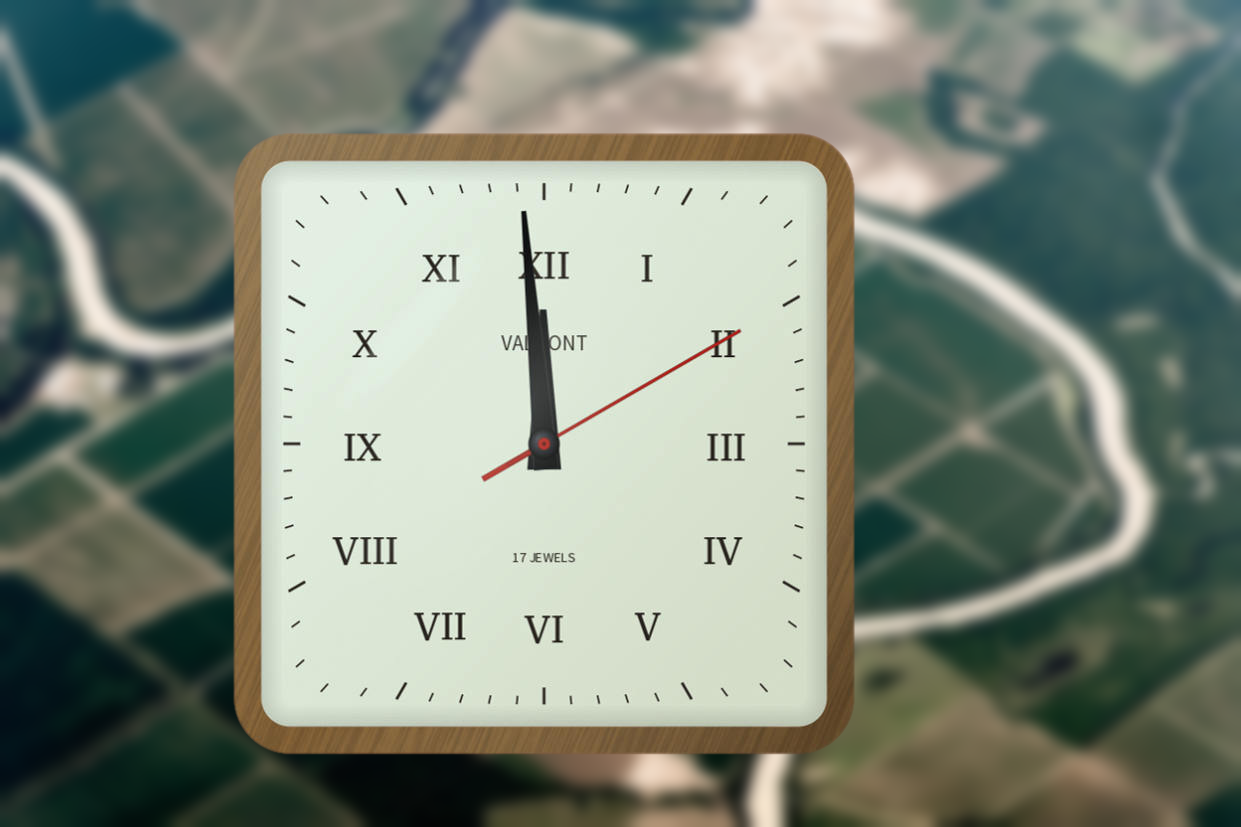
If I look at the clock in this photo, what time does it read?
11:59:10
